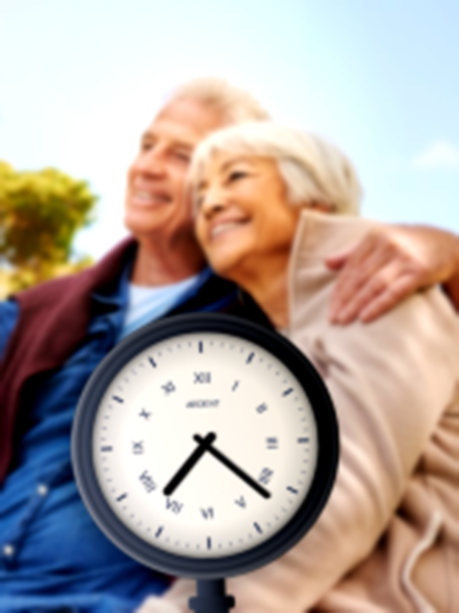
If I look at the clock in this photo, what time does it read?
7:22
